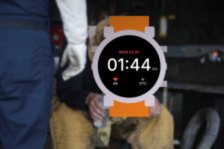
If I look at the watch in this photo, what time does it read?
1:44
